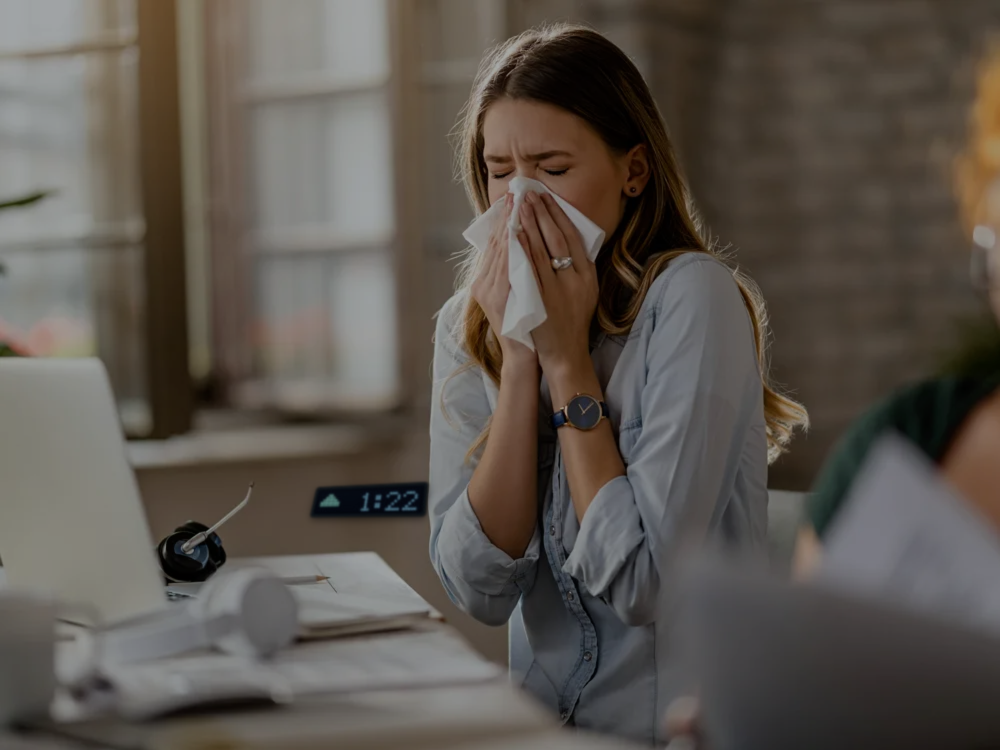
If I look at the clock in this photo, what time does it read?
1:22
